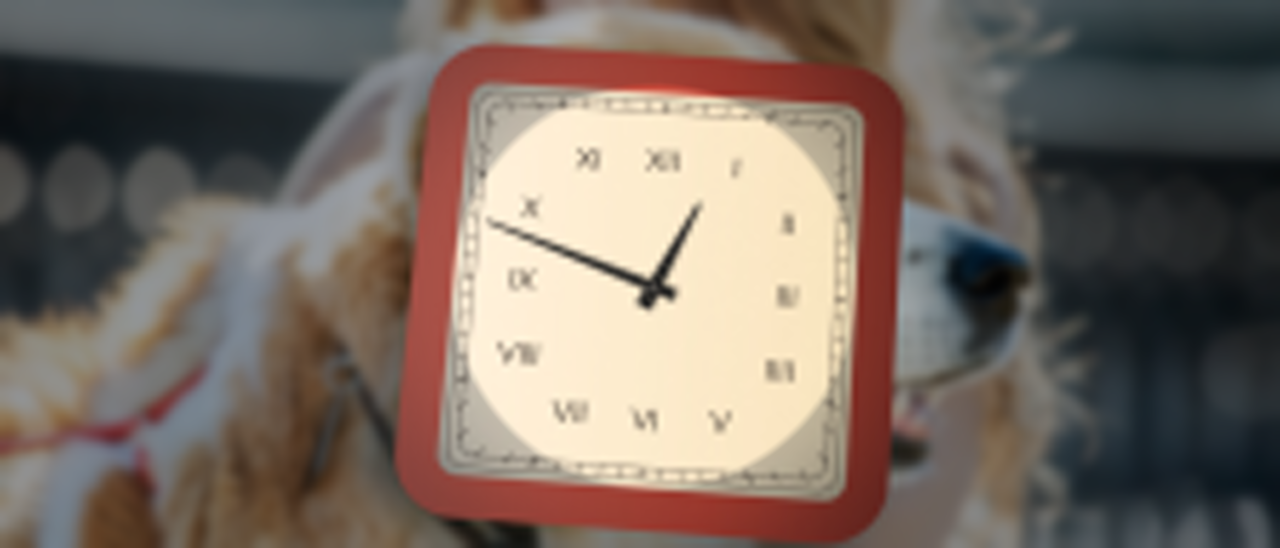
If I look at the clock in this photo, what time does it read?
12:48
